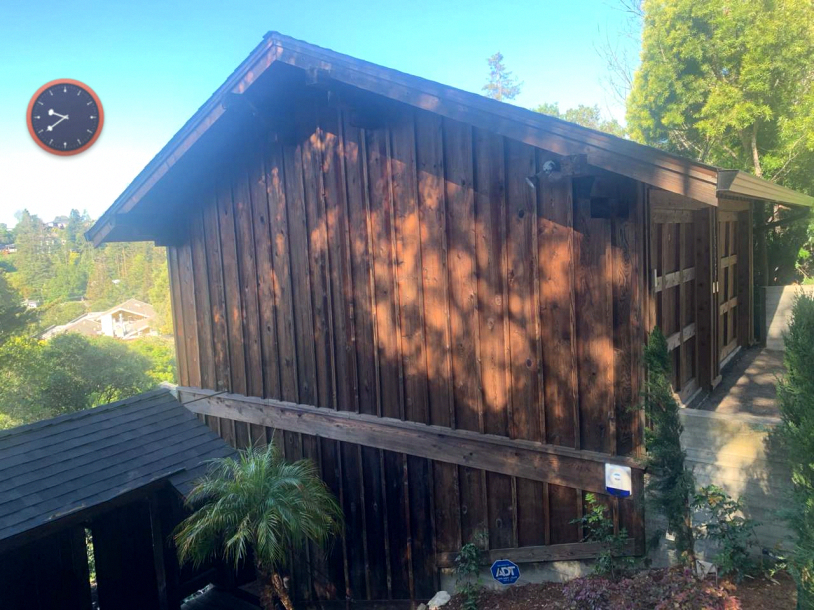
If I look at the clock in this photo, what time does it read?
9:39
